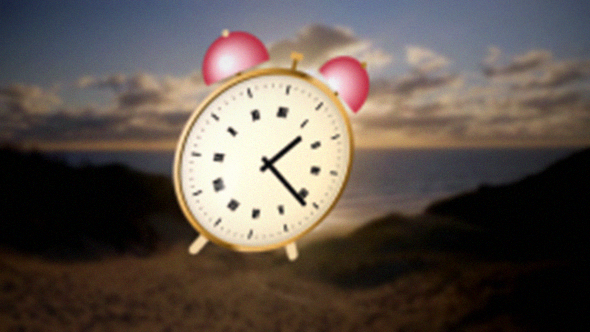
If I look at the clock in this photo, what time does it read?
1:21
